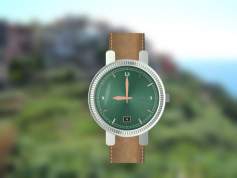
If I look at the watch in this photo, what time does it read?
9:00
